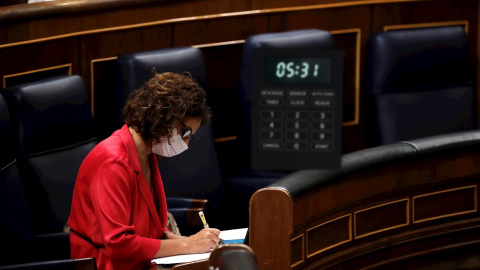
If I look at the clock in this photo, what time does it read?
5:31
